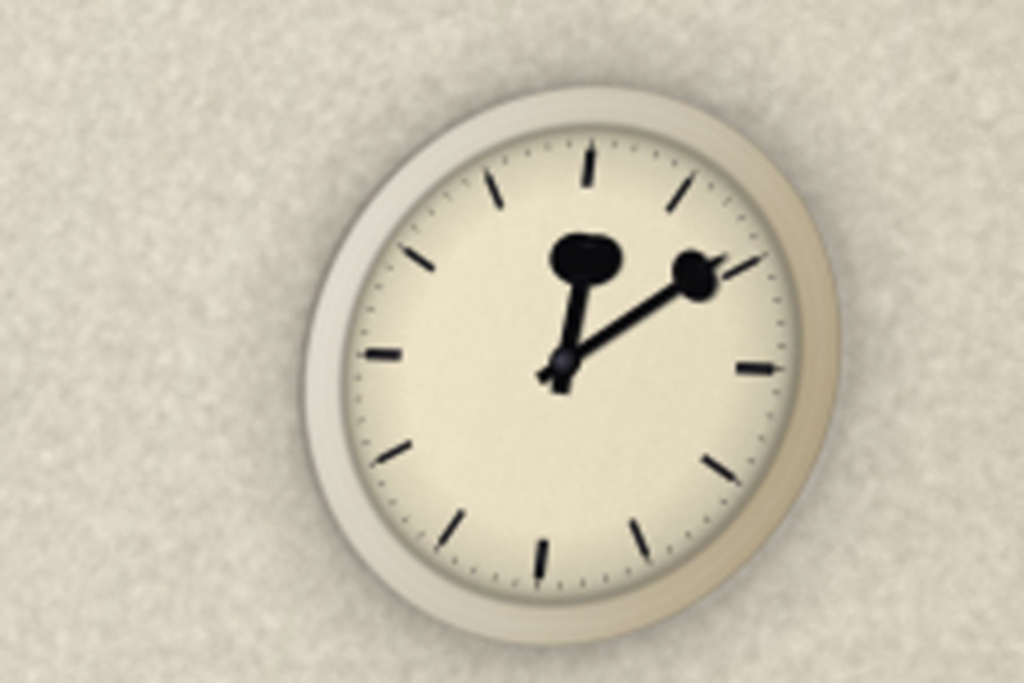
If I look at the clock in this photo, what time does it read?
12:09
